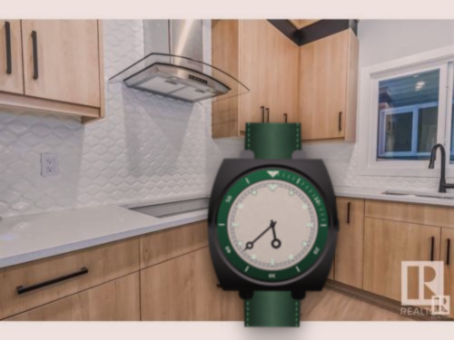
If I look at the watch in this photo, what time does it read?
5:38
